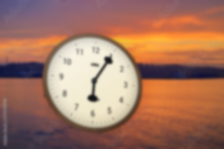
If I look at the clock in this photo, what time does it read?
6:05
